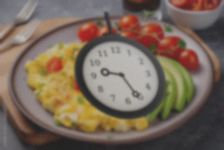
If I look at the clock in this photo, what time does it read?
9:26
